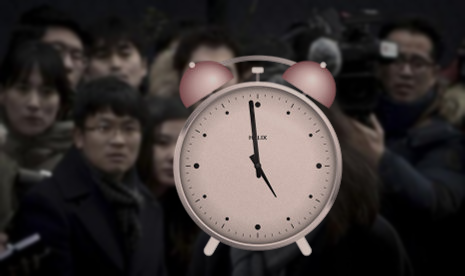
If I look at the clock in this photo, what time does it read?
4:59
